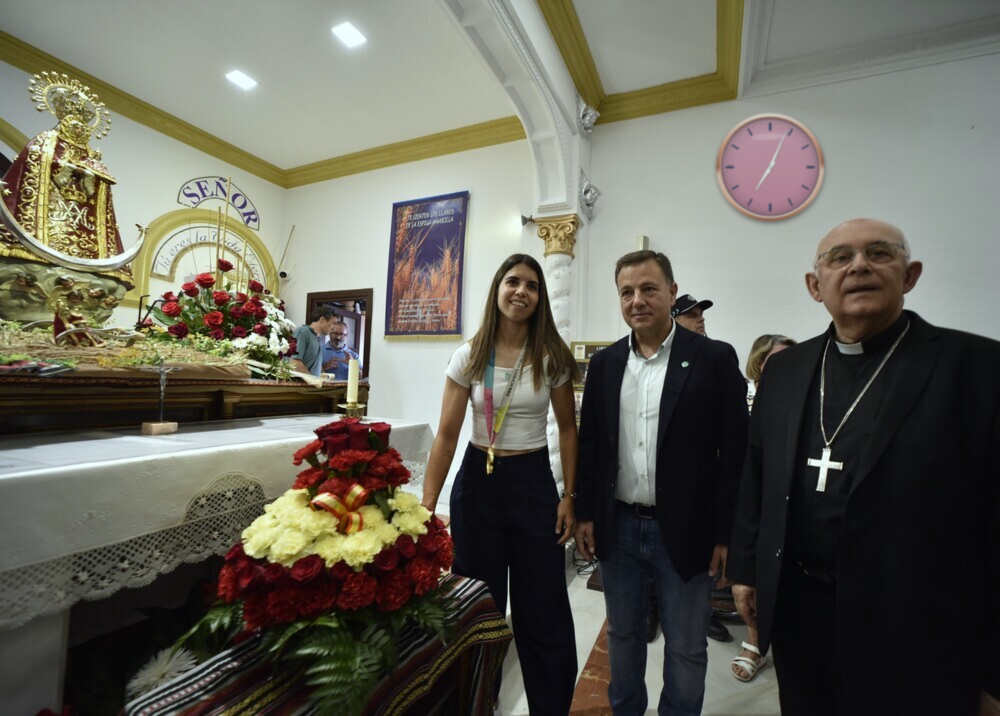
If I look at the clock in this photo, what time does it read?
7:04
